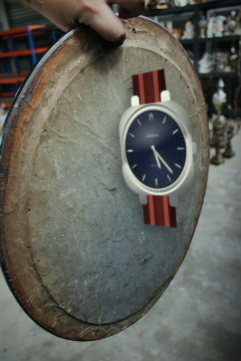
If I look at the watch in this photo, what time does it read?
5:23
